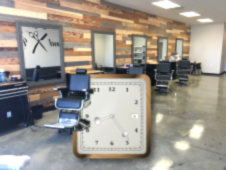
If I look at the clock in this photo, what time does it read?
8:24
